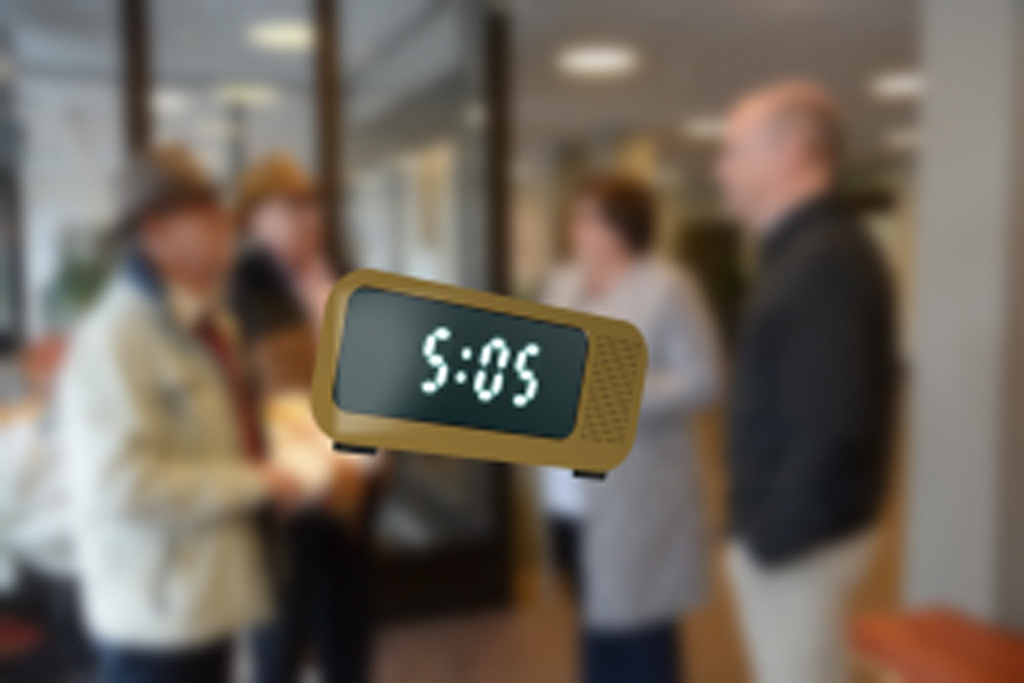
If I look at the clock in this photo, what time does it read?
5:05
